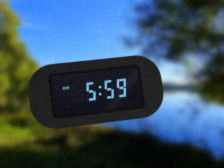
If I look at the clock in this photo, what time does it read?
5:59
